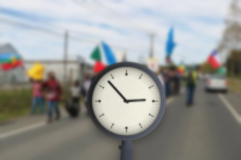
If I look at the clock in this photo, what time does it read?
2:53
